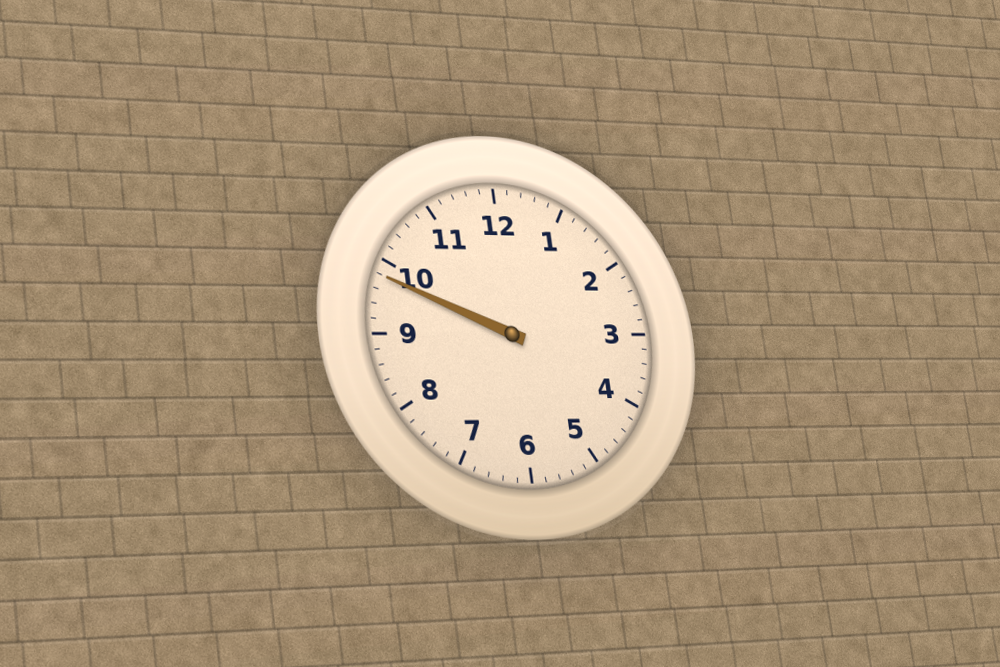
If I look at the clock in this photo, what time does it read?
9:49
